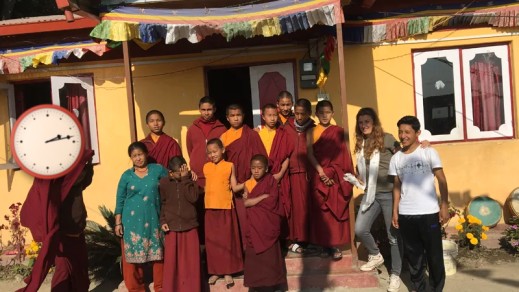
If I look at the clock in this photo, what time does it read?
2:13
